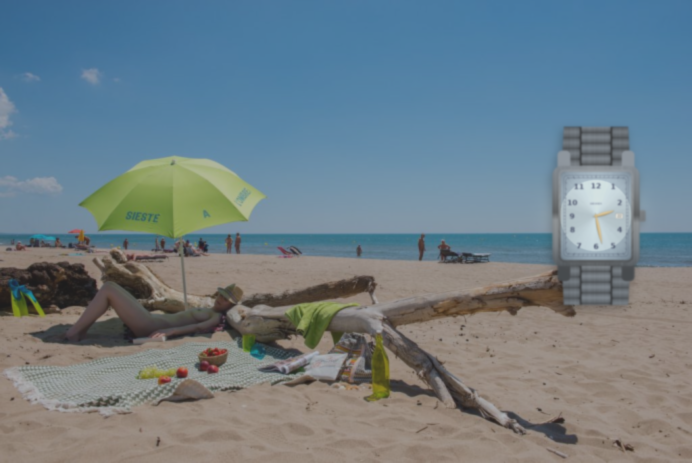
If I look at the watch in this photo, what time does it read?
2:28
